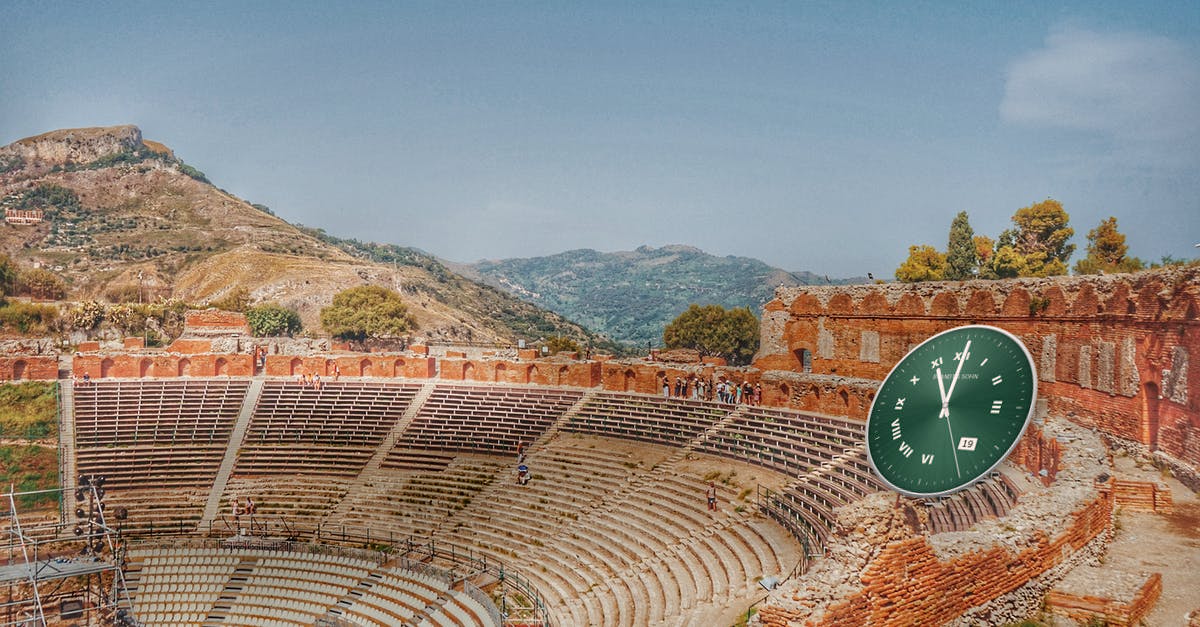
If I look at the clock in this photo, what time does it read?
11:00:25
